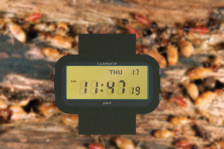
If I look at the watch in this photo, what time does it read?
11:47:19
